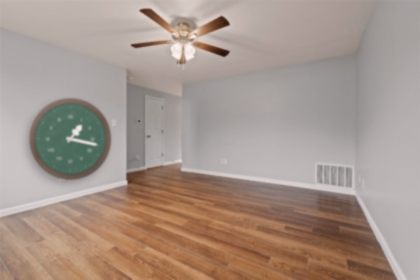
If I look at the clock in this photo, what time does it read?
1:17
